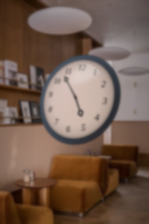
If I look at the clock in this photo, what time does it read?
4:53
